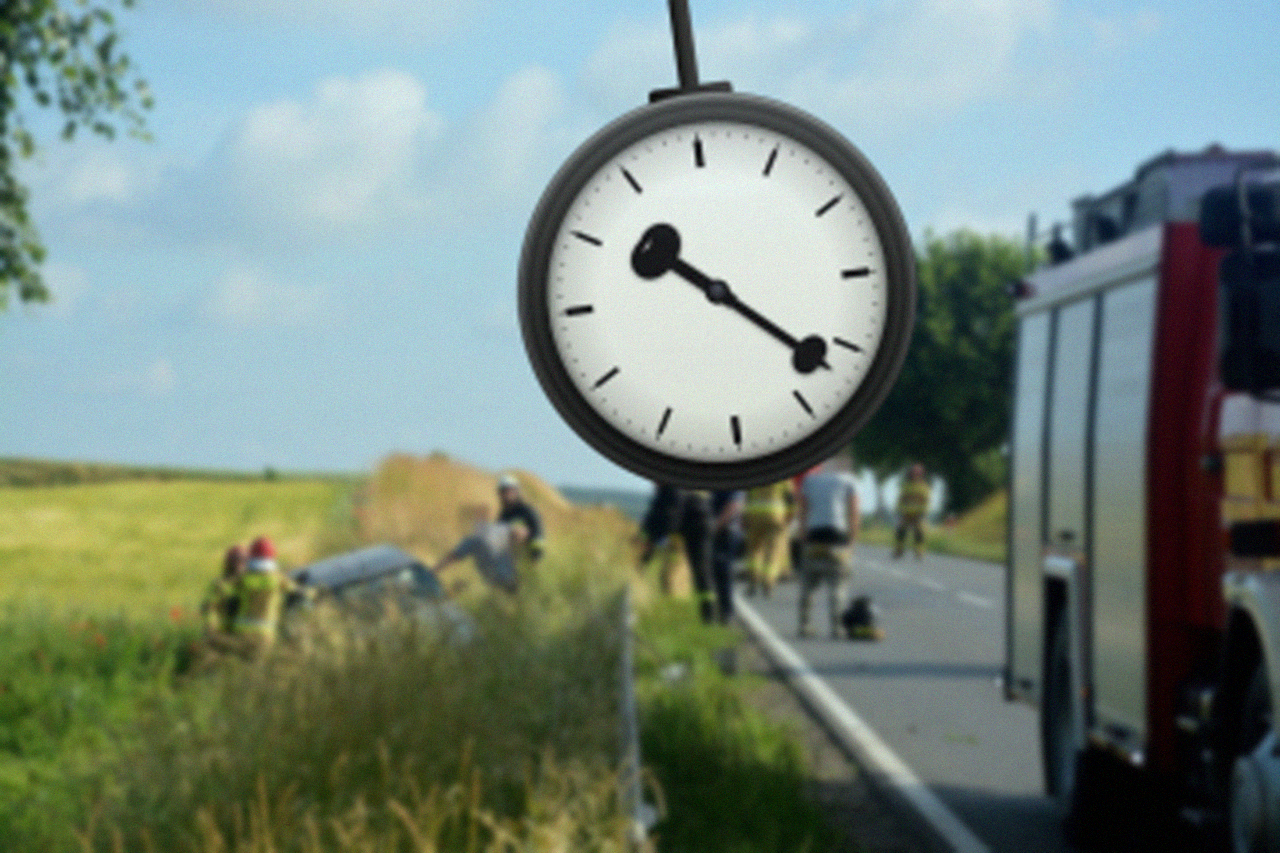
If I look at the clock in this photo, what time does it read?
10:22
